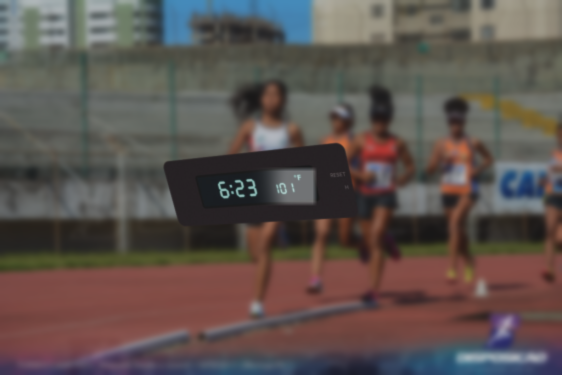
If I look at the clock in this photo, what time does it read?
6:23
